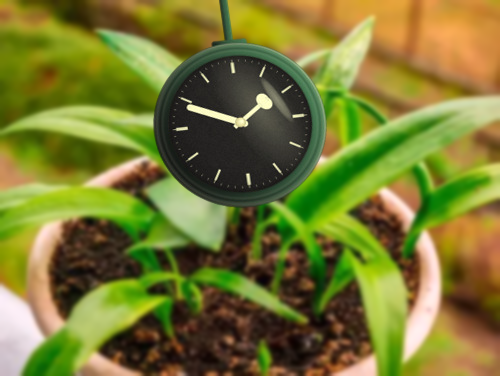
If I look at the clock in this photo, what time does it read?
1:49
